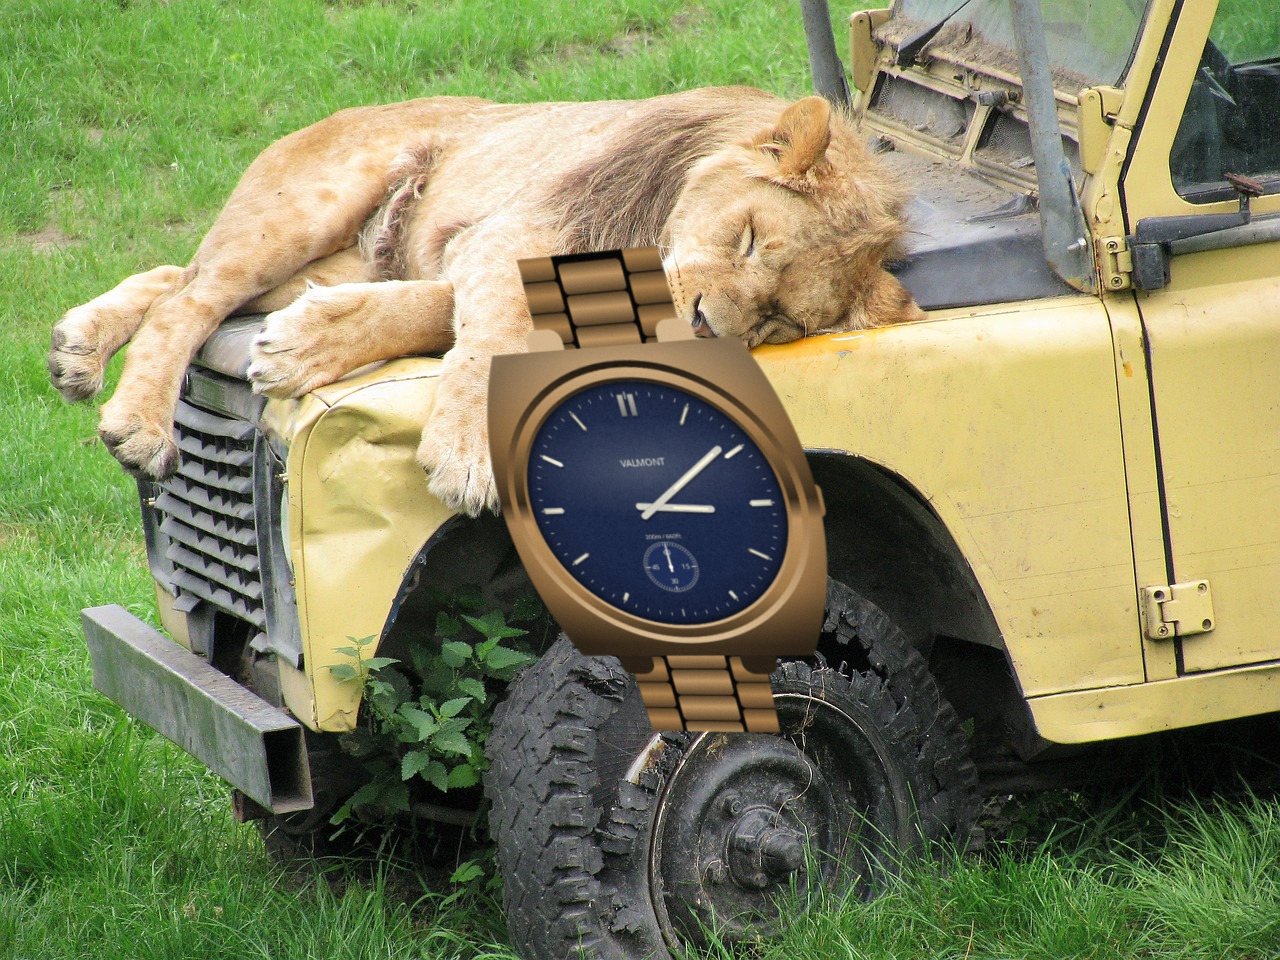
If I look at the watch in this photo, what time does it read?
3:09
